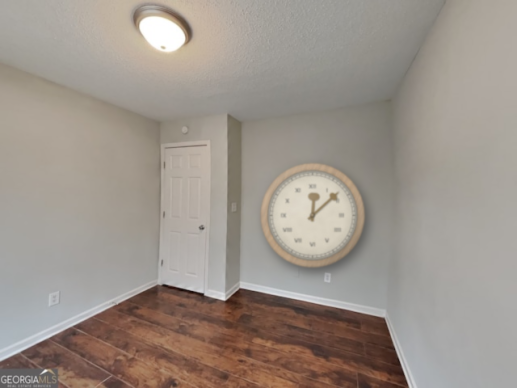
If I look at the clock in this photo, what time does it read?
12:08
